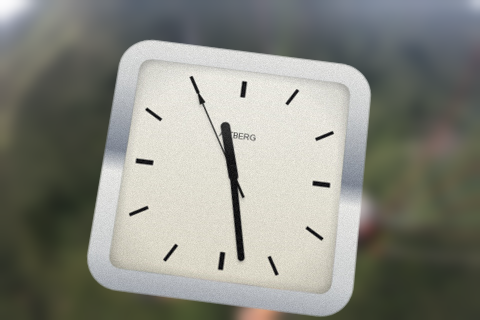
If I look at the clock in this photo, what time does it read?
11:27:55
